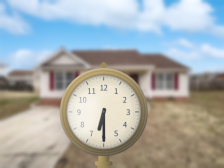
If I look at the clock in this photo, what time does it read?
6:30
